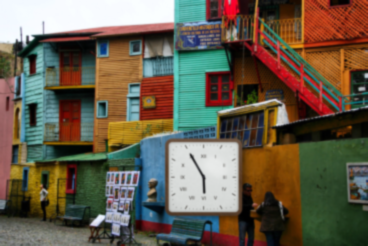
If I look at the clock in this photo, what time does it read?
5:55
